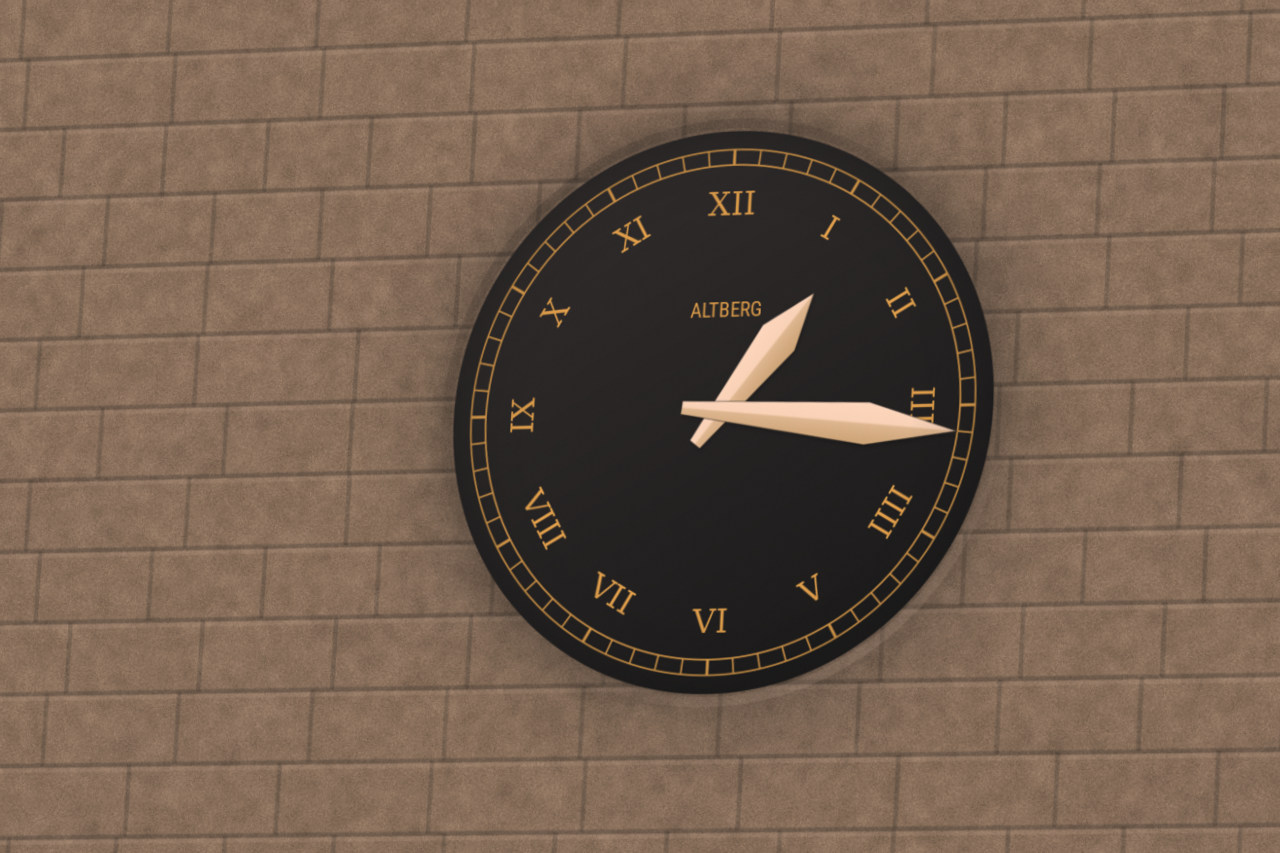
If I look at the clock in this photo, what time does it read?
1:16
